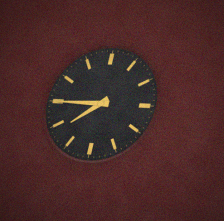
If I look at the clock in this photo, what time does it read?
7:45
